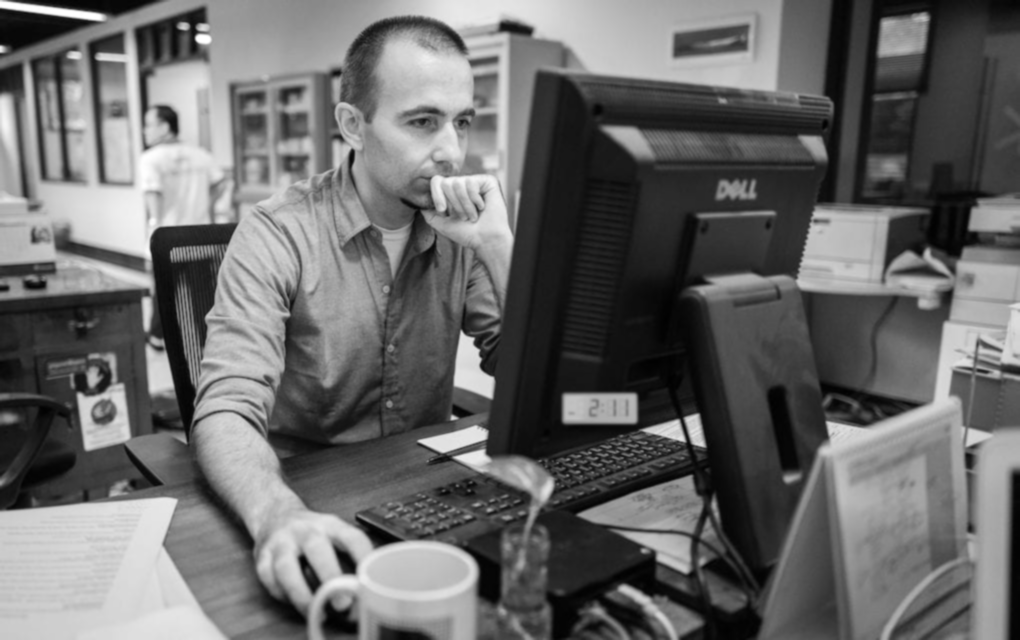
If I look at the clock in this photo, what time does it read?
2:11
